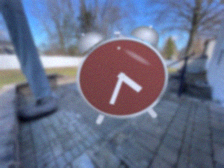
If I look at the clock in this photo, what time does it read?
4:34
